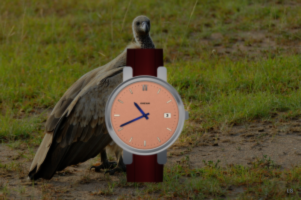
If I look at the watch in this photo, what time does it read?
10:41
